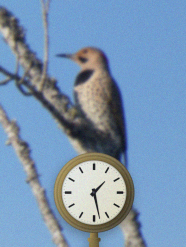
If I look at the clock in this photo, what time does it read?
1:28
